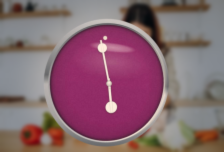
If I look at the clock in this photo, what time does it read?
5:59
